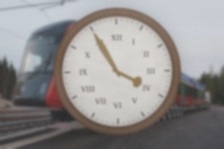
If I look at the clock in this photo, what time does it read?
3:55
